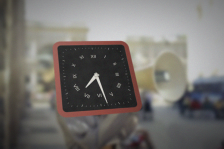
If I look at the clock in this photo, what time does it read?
7:28
